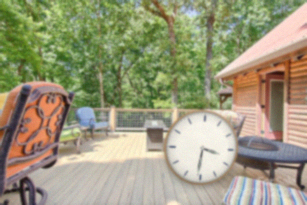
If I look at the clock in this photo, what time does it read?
3:31
